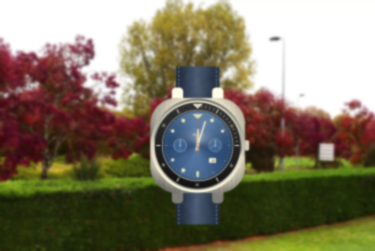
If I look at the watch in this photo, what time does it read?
12:03
